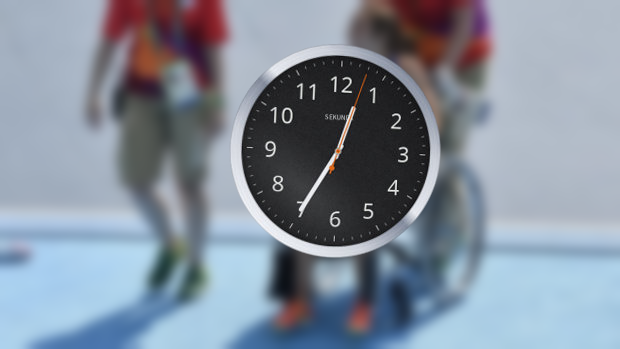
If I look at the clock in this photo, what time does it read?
12:35:03
